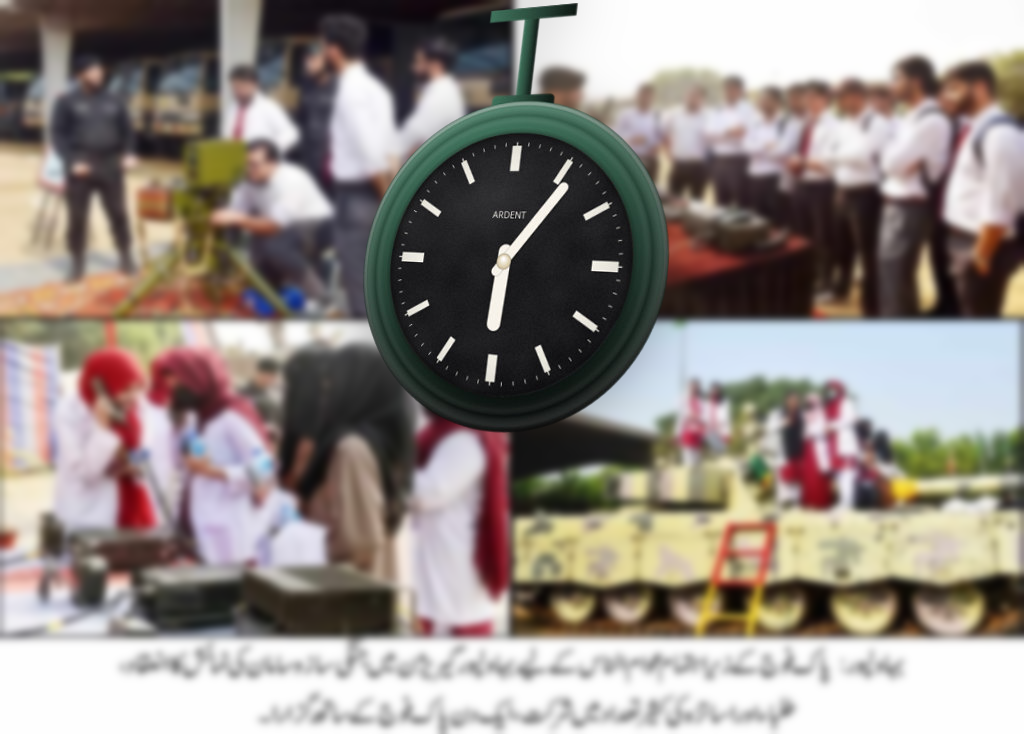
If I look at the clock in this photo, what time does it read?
6:06
